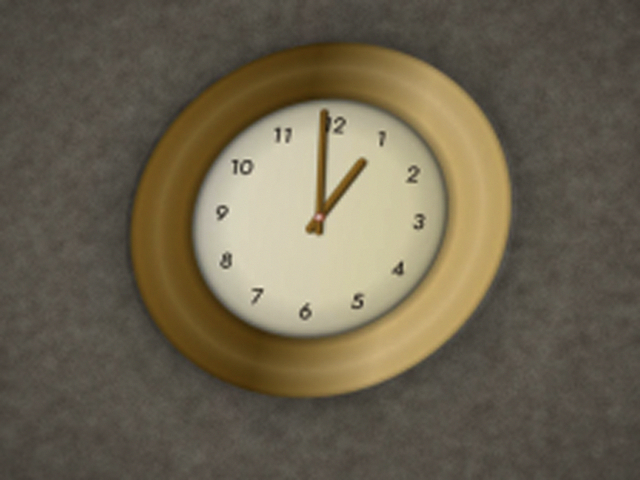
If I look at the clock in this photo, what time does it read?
12:59
